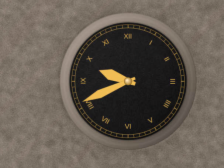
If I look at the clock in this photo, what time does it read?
9:41
